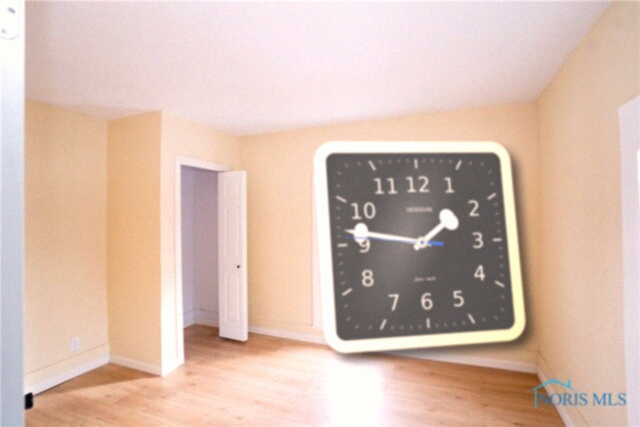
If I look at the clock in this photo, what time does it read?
1:46:46
